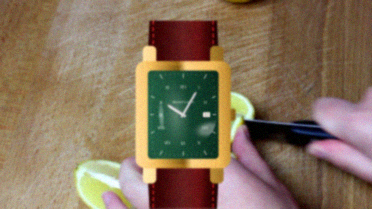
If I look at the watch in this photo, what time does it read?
10:05
